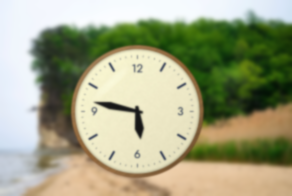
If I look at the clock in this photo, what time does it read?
5:47
